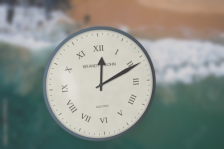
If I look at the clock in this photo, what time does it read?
12:11
